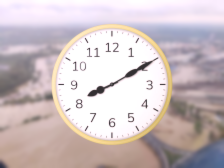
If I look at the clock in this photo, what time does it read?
8:10
